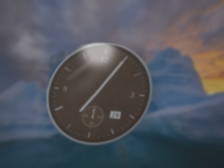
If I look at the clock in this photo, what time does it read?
7:05
